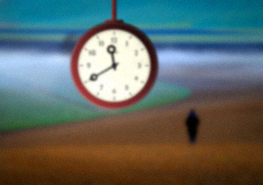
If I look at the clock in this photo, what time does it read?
11:40
